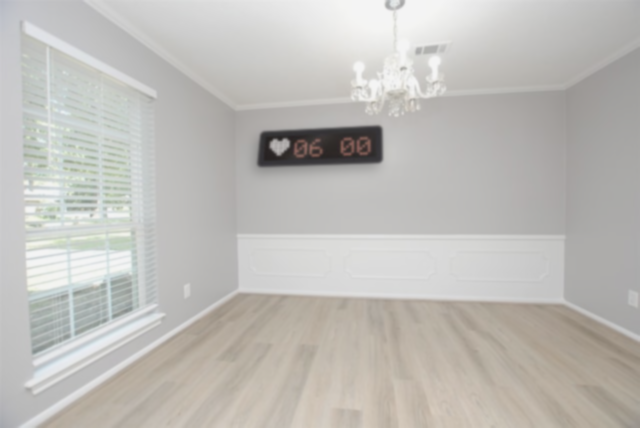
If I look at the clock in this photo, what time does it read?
6:00
